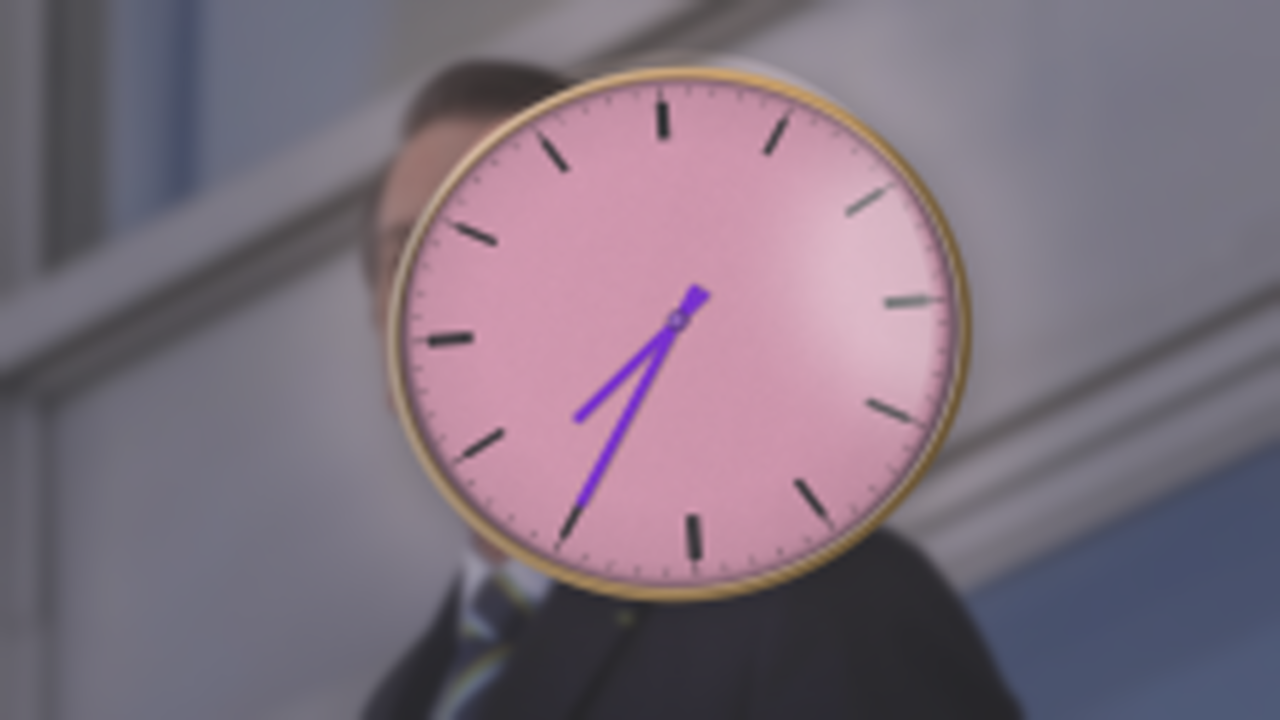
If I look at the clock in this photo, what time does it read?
7:35
